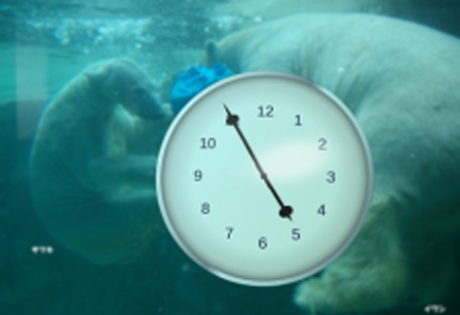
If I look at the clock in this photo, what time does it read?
4:55
